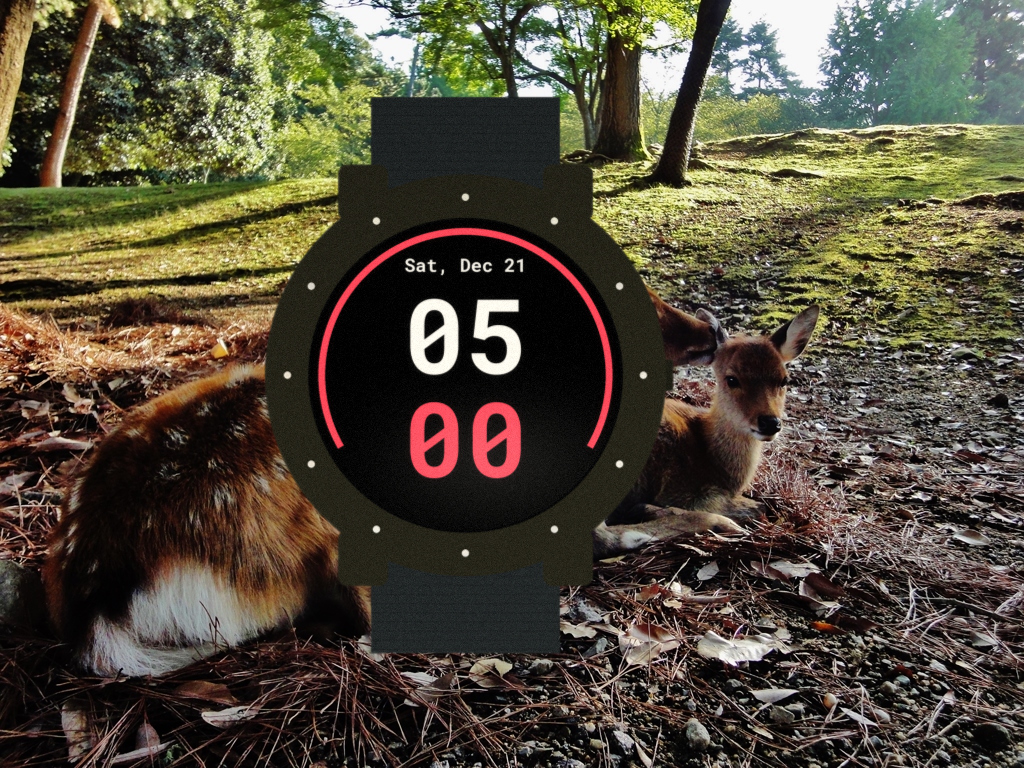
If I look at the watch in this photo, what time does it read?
5:00
